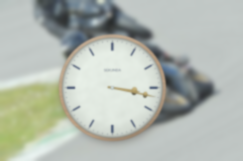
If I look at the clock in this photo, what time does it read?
3:17
